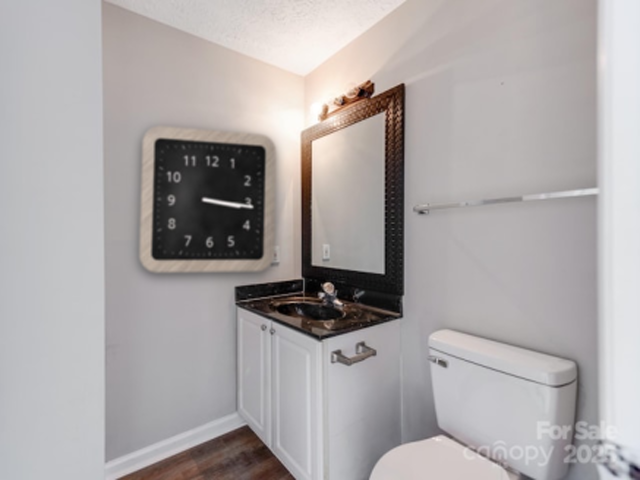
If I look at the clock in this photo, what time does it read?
3:16
